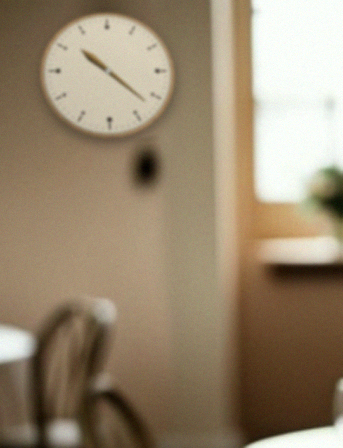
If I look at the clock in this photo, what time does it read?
10:22
